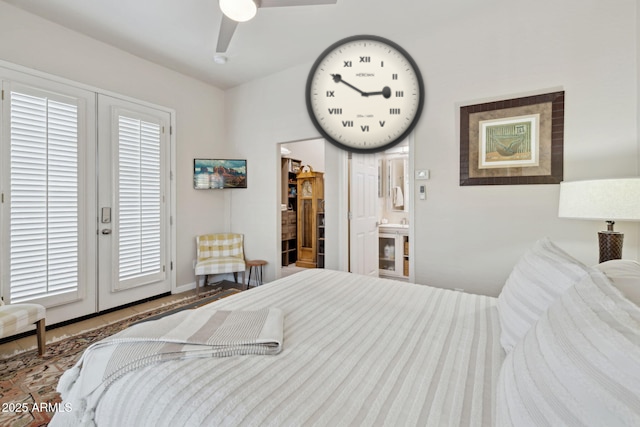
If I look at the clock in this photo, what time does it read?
2:50
